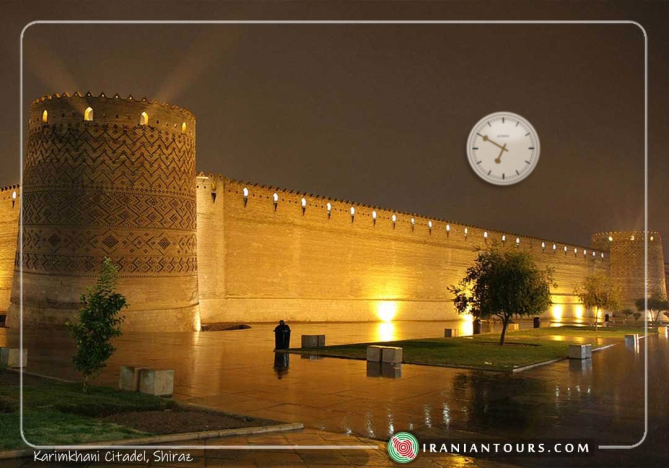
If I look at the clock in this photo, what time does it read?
6:50
